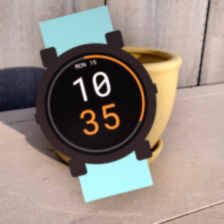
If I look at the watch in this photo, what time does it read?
10:35
